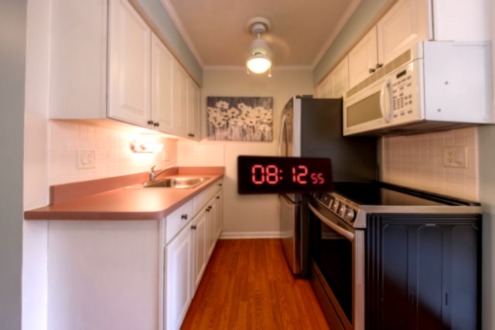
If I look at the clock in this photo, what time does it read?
8:12
